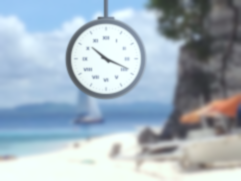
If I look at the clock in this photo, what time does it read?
10:19
